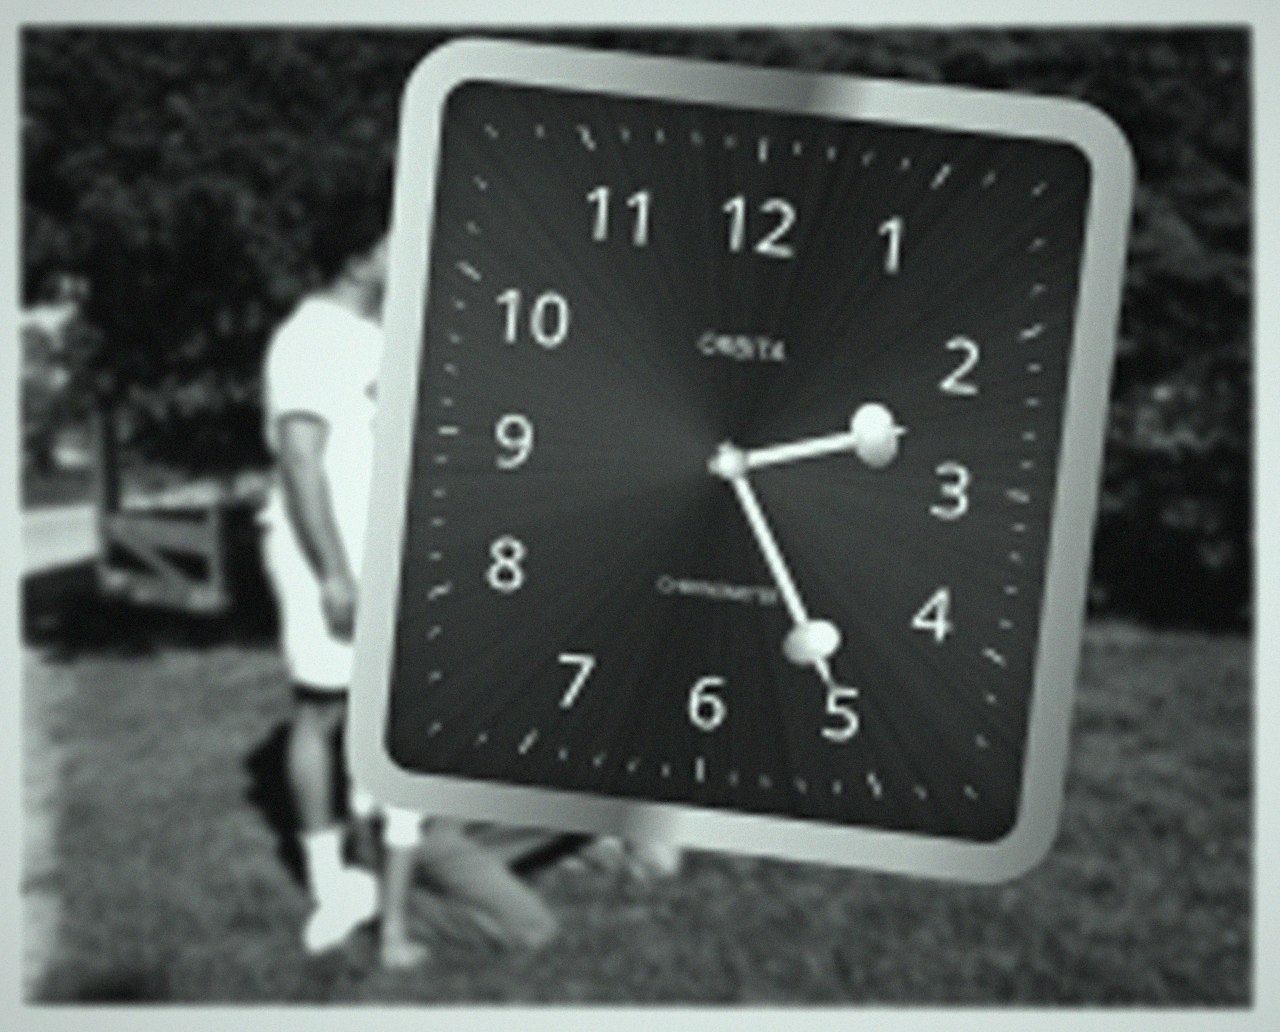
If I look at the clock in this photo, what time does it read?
2:25
